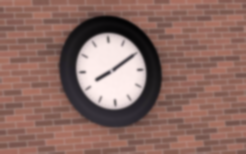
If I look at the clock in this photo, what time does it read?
8:10
